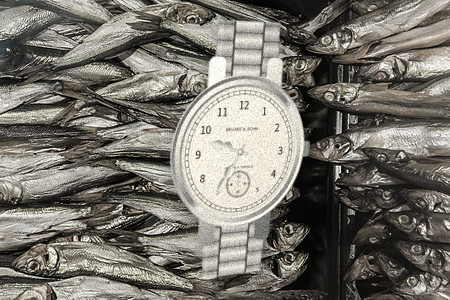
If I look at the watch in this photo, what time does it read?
9:35
